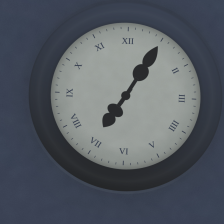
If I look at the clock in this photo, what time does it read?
7:05
